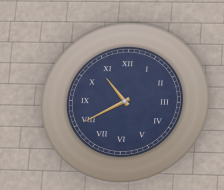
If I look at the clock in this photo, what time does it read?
10:40
